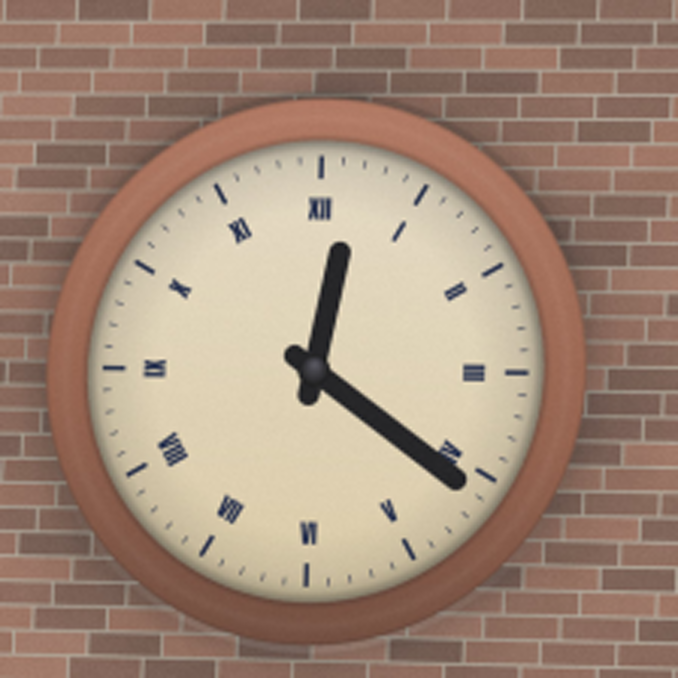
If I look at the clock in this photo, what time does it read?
12:21
